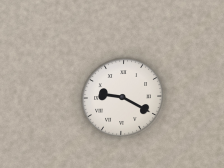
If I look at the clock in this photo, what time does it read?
9:20
